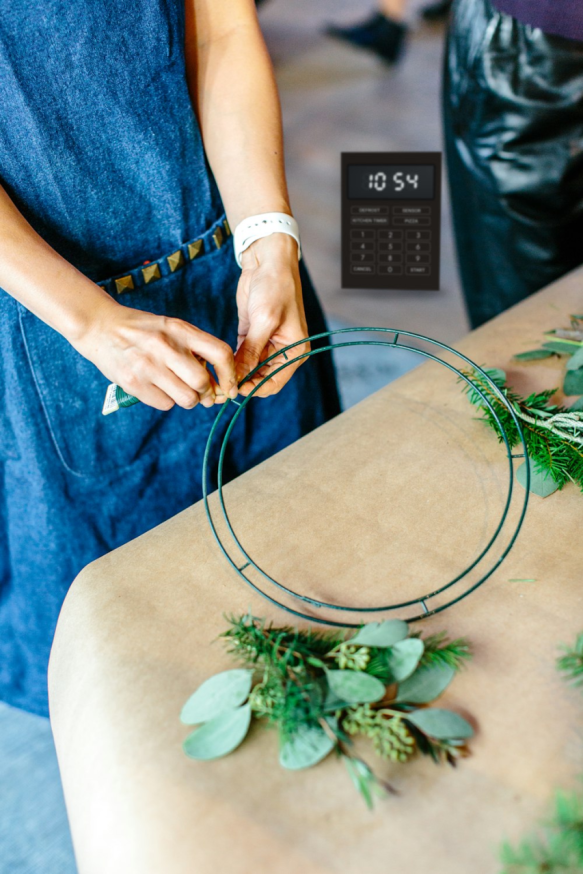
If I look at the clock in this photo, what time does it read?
10:54
